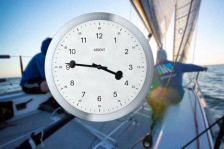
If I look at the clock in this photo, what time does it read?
3:46
